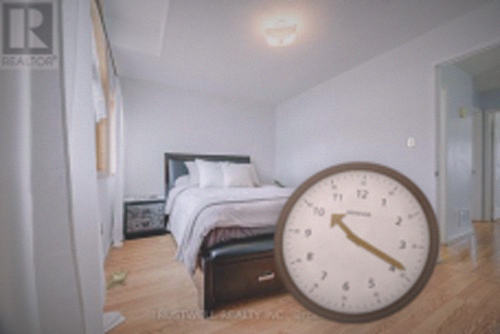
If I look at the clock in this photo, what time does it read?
10:19
